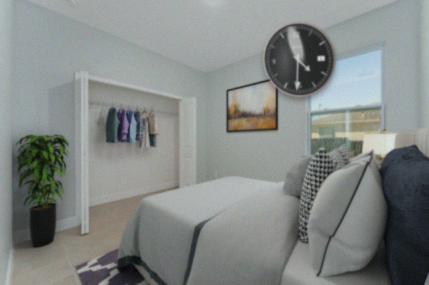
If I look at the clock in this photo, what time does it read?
4:31
